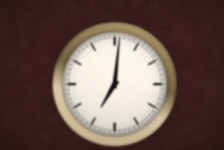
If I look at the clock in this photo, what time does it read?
7:01
